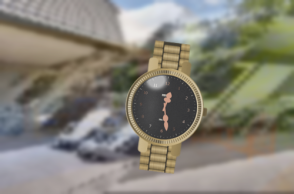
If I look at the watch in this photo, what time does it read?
12:28
